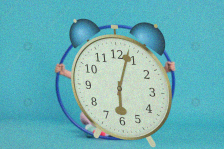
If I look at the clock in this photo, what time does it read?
6:03
